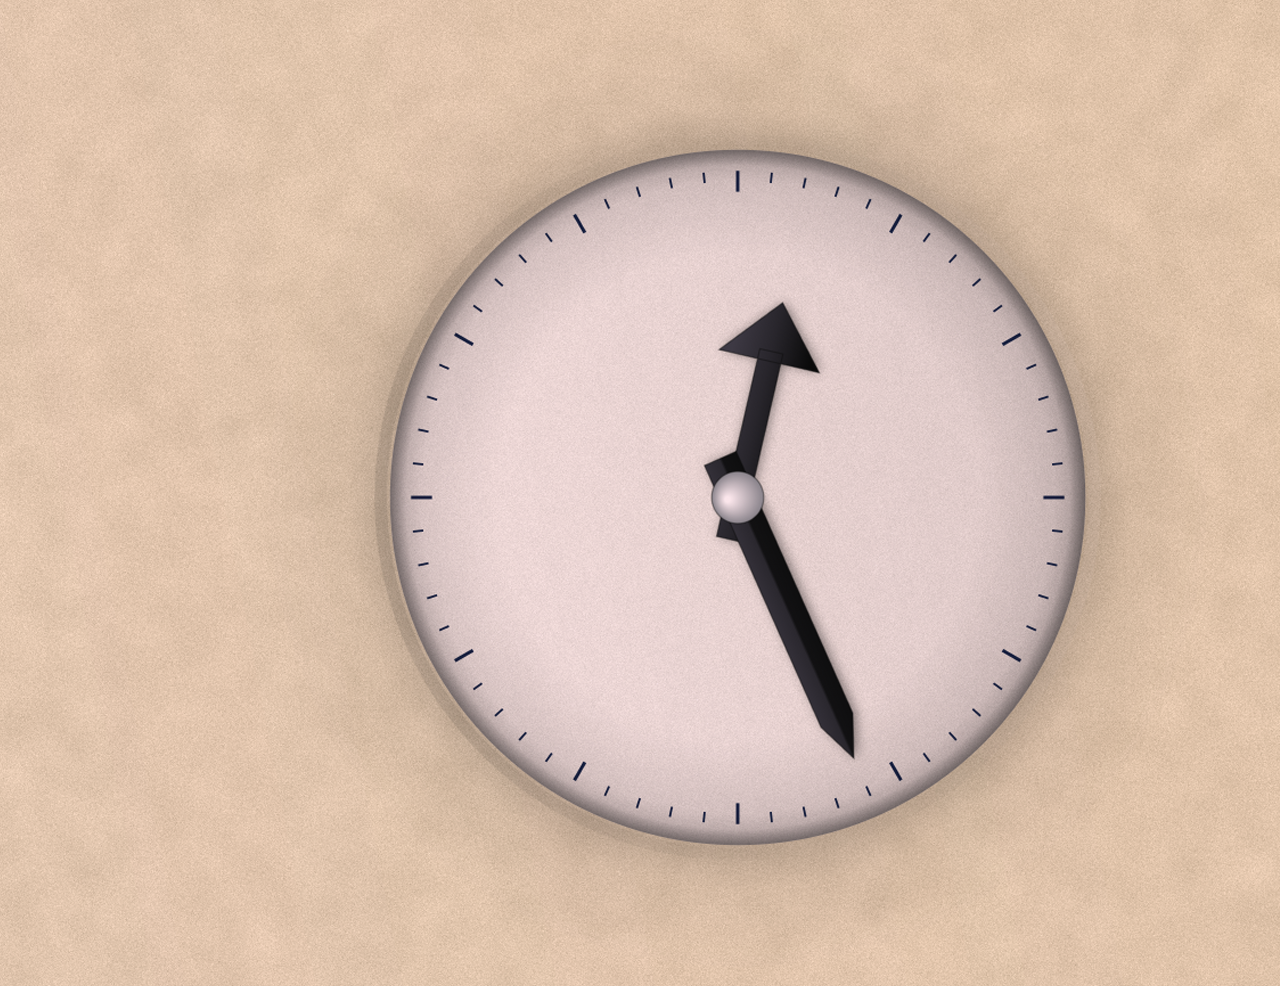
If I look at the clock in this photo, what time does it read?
12:26
